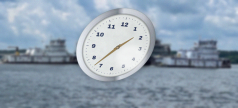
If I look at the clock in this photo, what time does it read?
1:37
